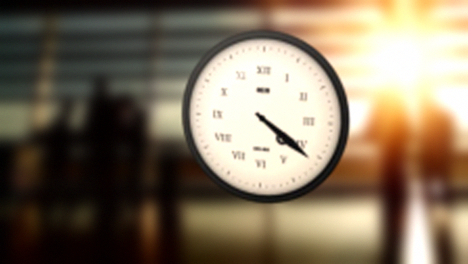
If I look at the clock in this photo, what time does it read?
4:21
